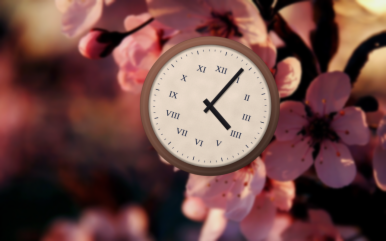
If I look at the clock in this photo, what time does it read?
4:04
